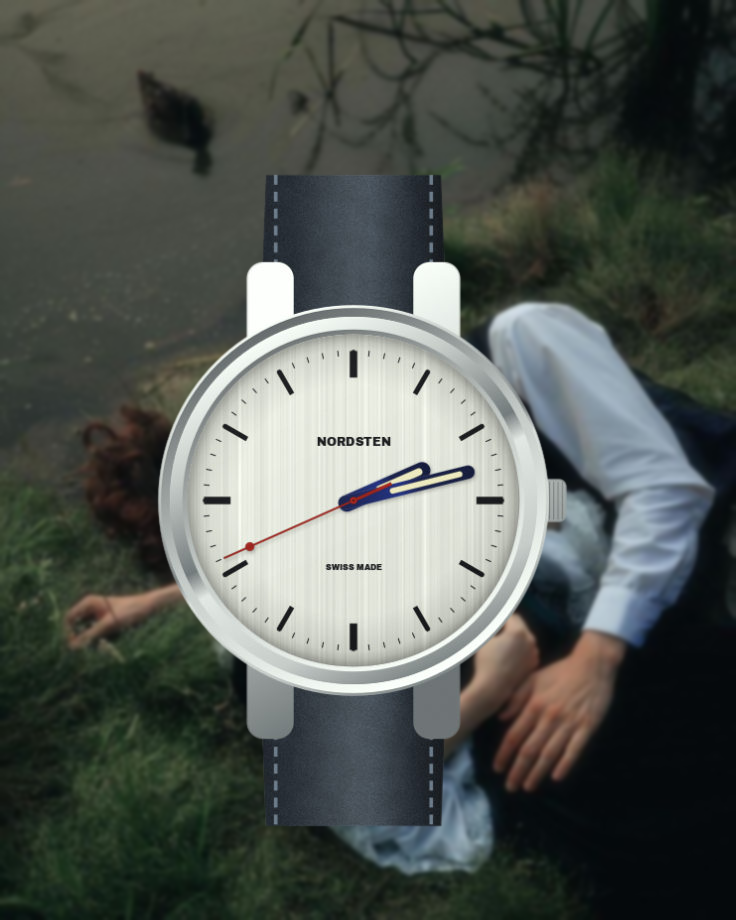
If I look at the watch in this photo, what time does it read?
2:12:41
